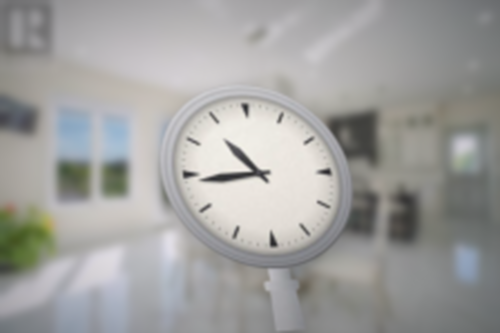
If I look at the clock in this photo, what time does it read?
10:44
